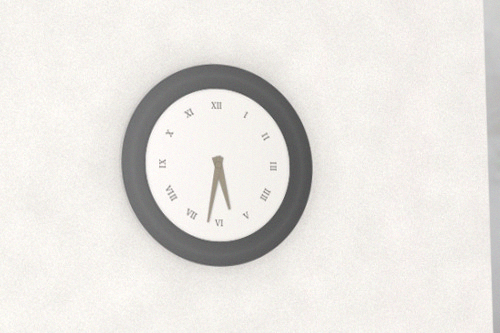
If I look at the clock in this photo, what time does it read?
5:32
